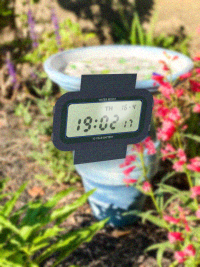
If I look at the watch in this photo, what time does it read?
19:02:17
